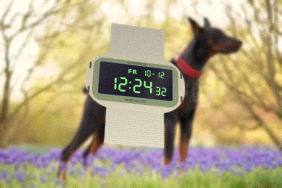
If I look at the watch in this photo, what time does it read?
12:24:32
